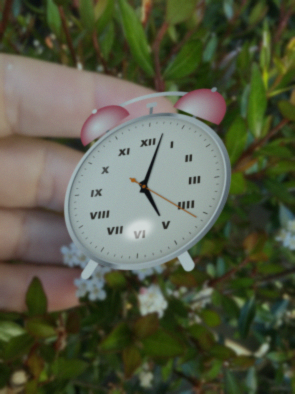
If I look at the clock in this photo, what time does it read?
5:02:21
